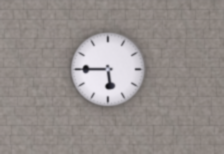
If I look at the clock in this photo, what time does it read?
5:45
